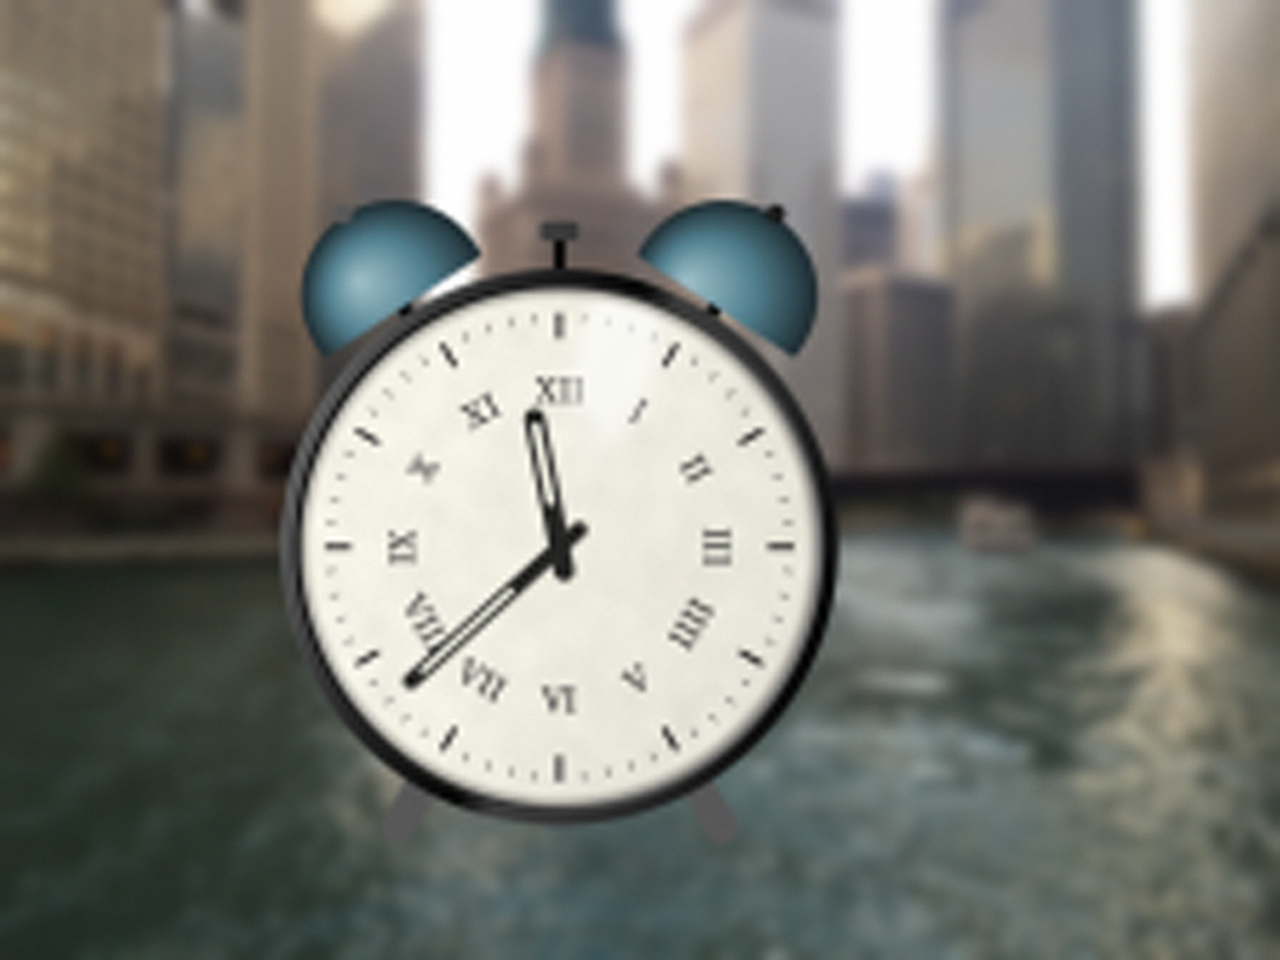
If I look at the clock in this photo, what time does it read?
11:38
